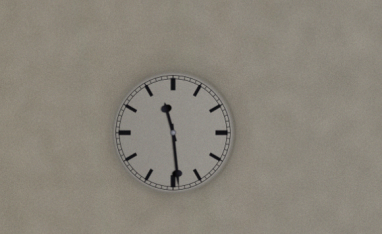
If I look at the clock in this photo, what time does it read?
11:29
